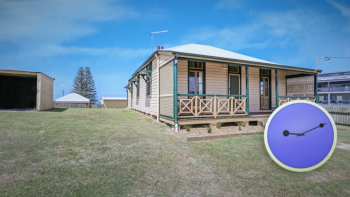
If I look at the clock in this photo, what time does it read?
9:11
